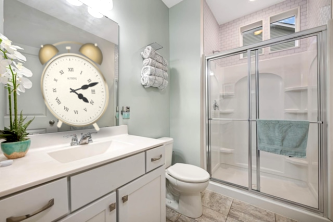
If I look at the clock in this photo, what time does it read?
4:12
